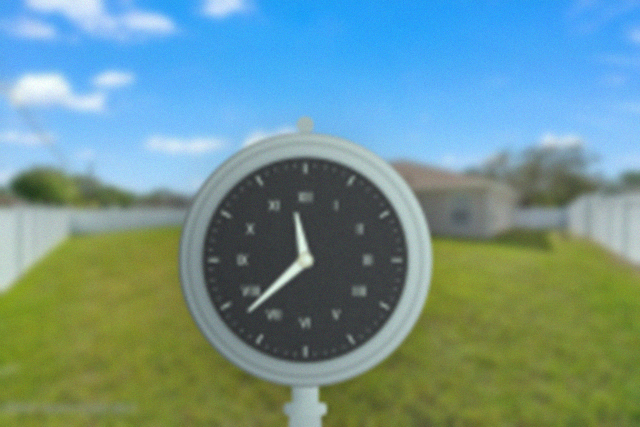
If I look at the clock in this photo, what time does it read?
11:38
